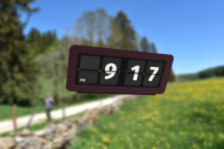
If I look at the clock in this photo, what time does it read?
9:17
